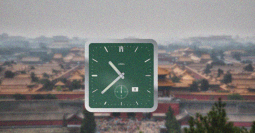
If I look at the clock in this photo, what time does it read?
10:38
